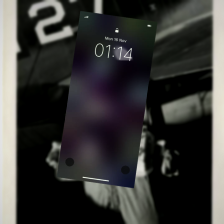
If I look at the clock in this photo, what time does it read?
1:14
